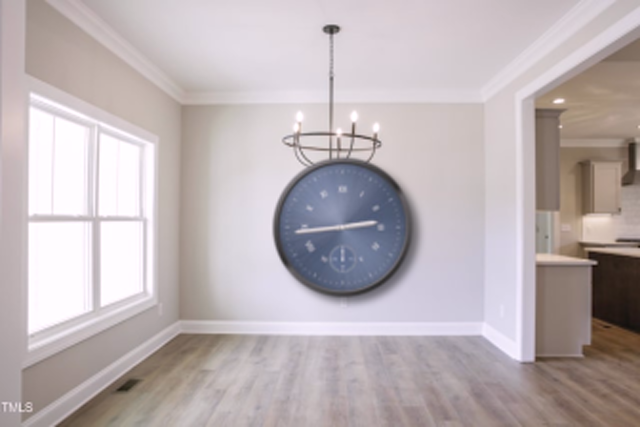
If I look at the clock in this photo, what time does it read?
2:44
